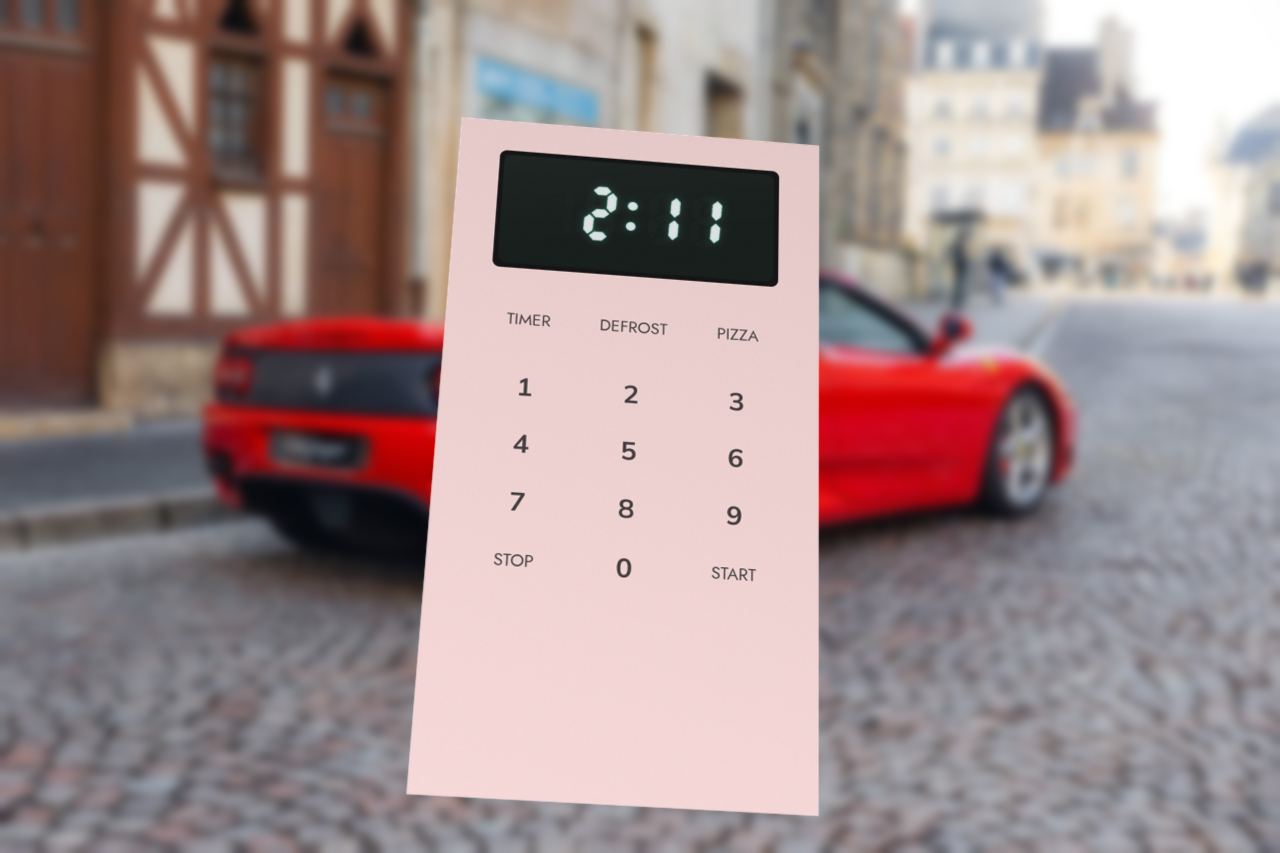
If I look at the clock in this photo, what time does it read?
2:11
